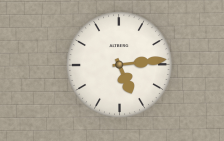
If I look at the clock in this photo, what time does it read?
5:14
